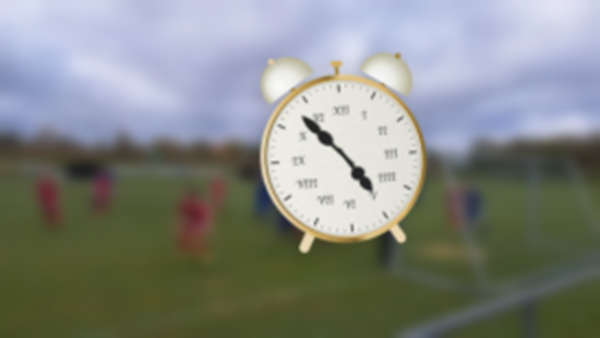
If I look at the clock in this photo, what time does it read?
4:53
